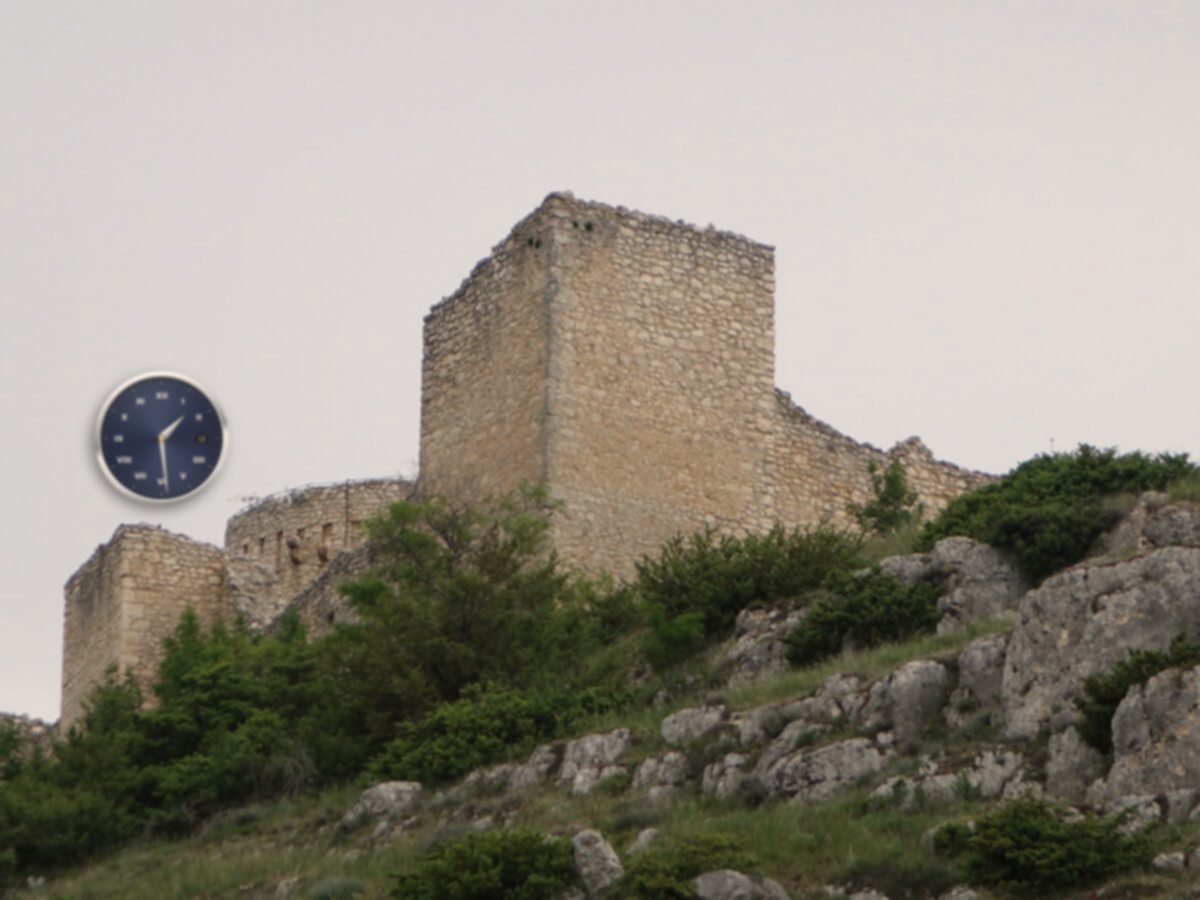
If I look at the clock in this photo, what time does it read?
1:29
